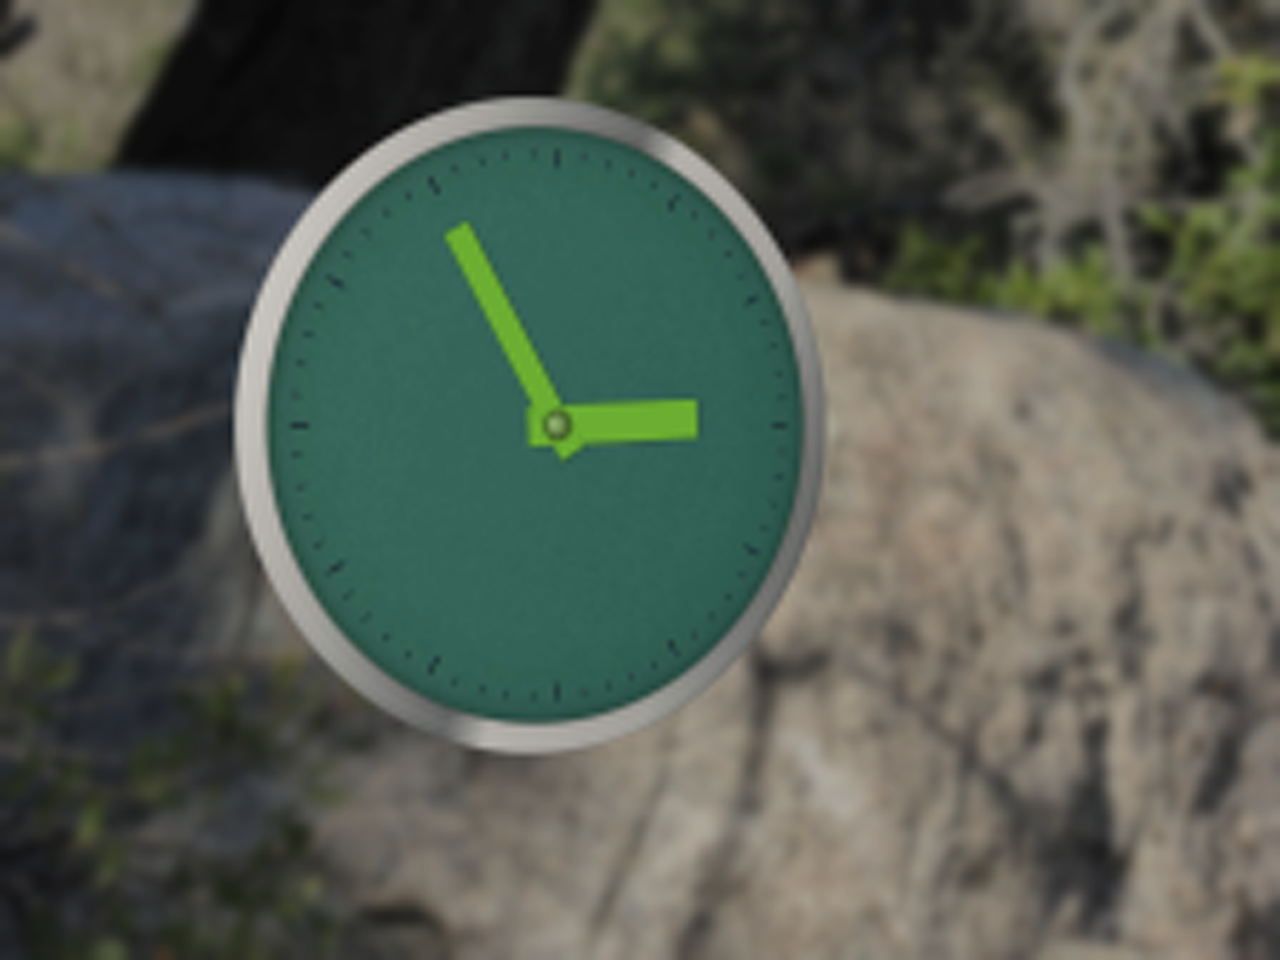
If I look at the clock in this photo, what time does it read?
2:55
